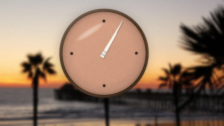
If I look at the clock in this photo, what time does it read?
1:05
